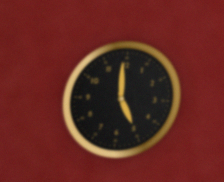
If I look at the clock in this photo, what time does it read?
4:59
